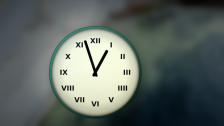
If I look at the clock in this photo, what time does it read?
12:57
